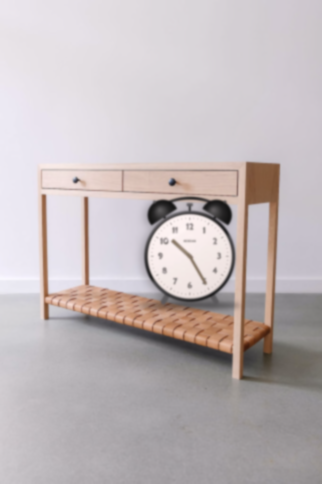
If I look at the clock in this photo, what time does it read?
10:25
